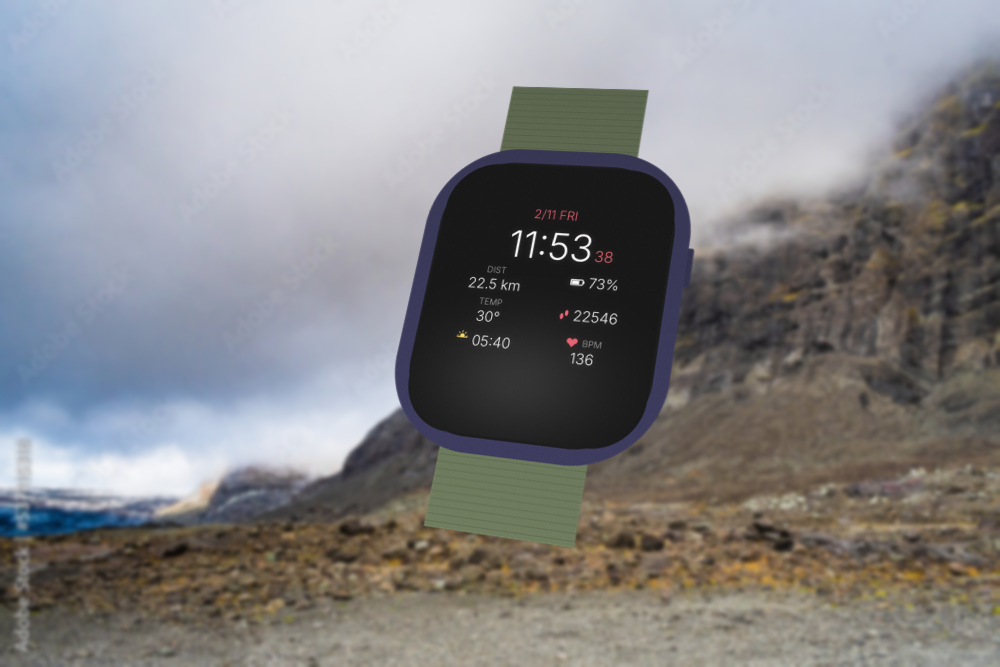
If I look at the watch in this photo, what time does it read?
11:53:38
